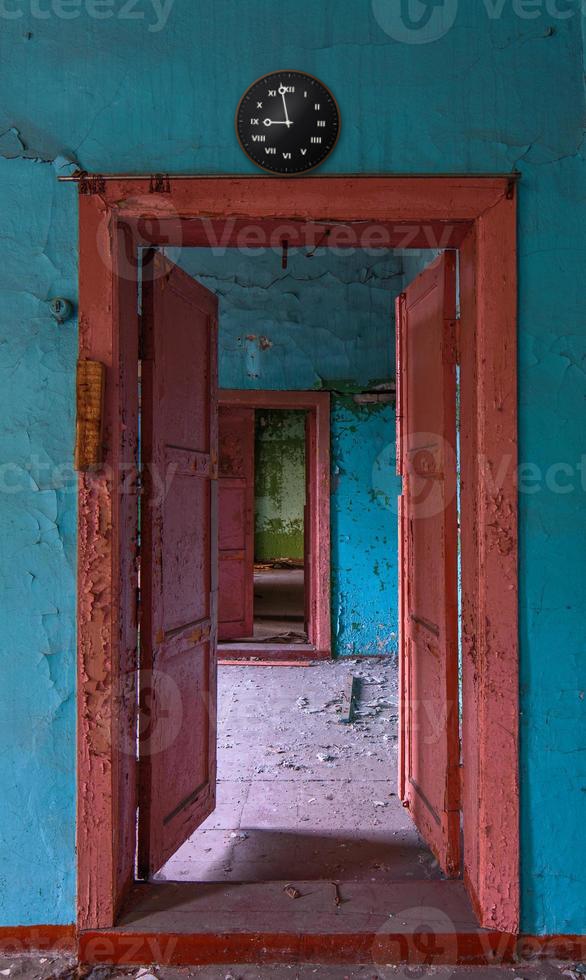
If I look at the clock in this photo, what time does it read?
8:58
